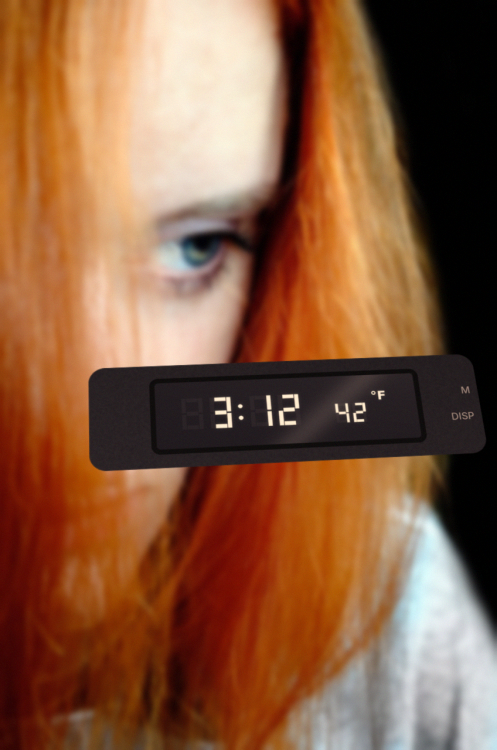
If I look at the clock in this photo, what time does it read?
3:12
